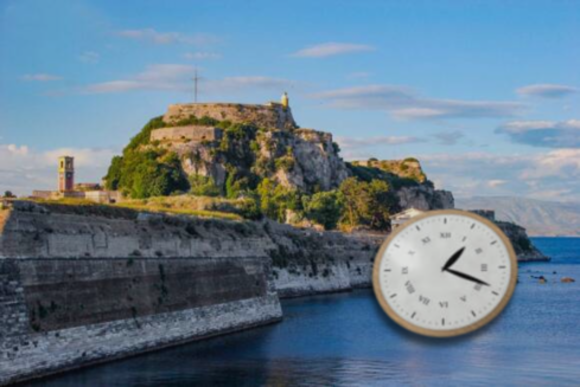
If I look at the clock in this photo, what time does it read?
1:19
